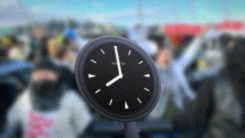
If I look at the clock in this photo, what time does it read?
8:00
